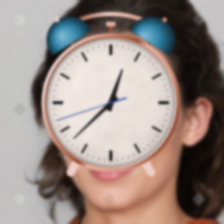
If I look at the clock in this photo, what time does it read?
12:37:42
